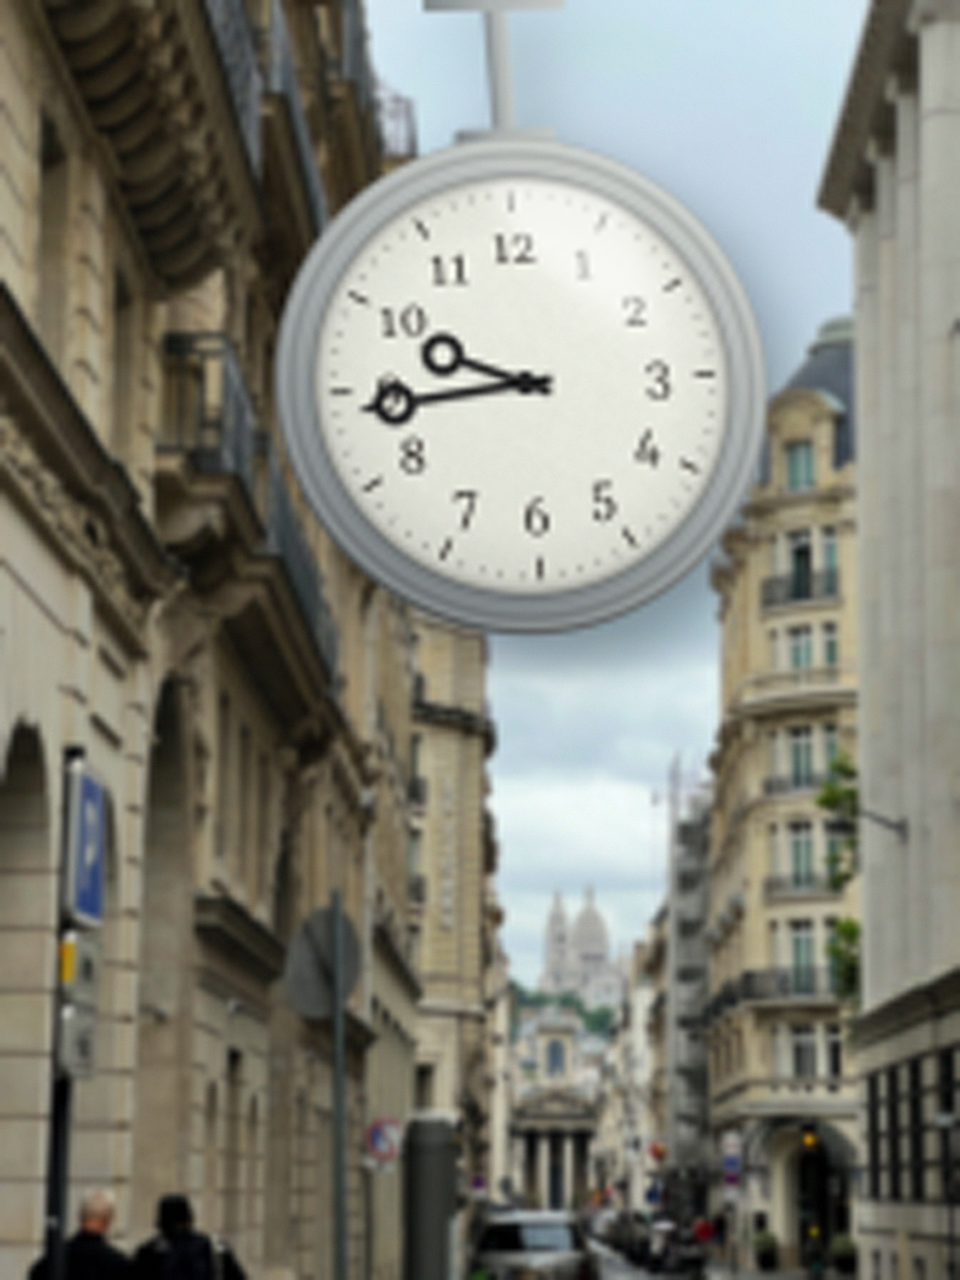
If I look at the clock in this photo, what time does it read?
9:44
